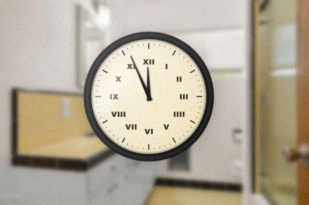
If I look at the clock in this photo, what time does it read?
11:56
